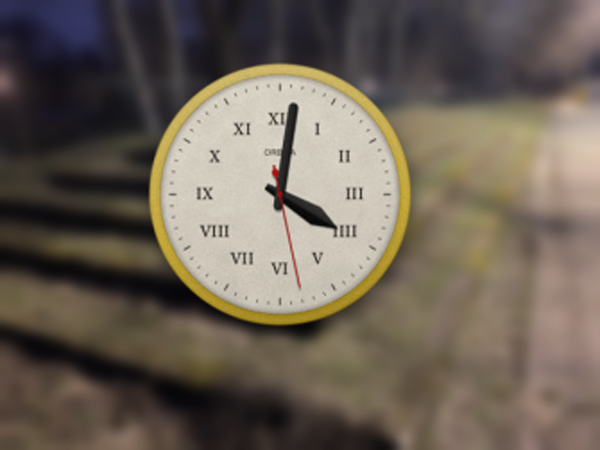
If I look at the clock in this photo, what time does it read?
4:01:28
